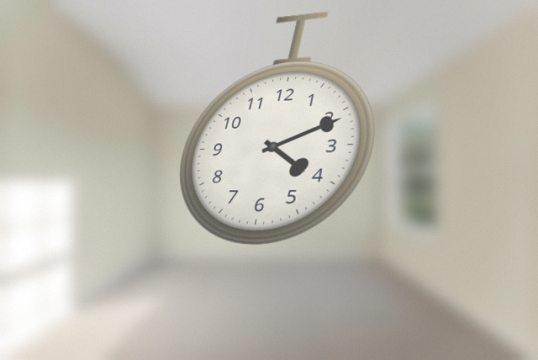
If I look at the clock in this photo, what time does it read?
4:11
